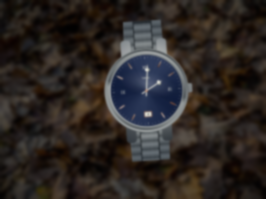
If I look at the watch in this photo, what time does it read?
2:01
